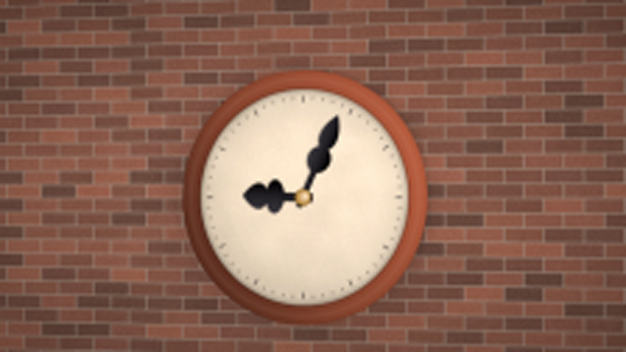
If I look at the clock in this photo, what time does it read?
9:04
